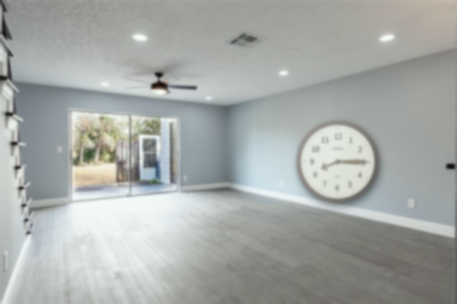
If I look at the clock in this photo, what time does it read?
8:15
